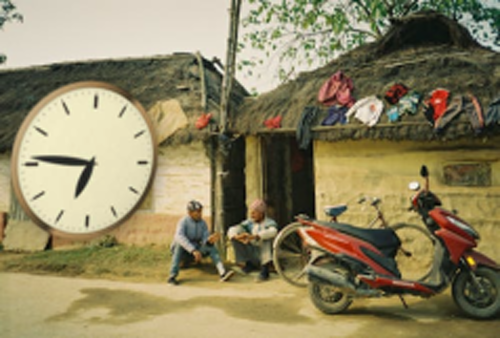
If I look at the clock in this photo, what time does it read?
6:46
